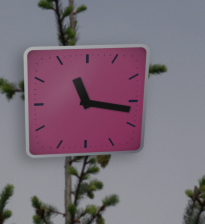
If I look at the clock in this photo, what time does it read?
11:17
